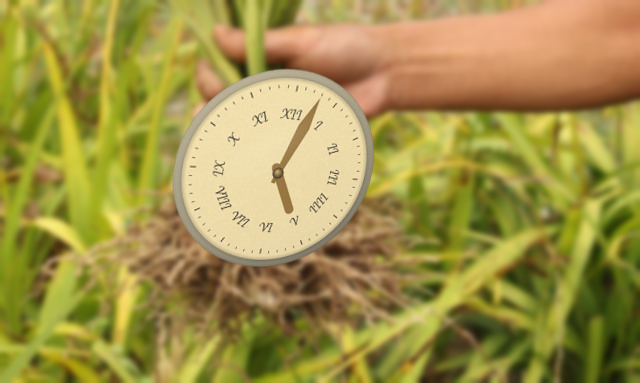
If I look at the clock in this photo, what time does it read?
5:03
